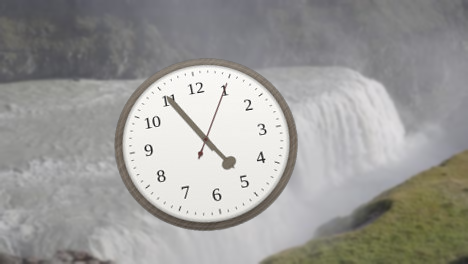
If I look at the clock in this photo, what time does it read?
4:55:05
